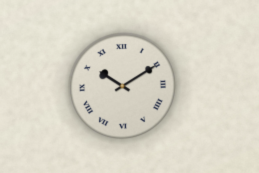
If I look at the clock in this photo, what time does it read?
10:10
